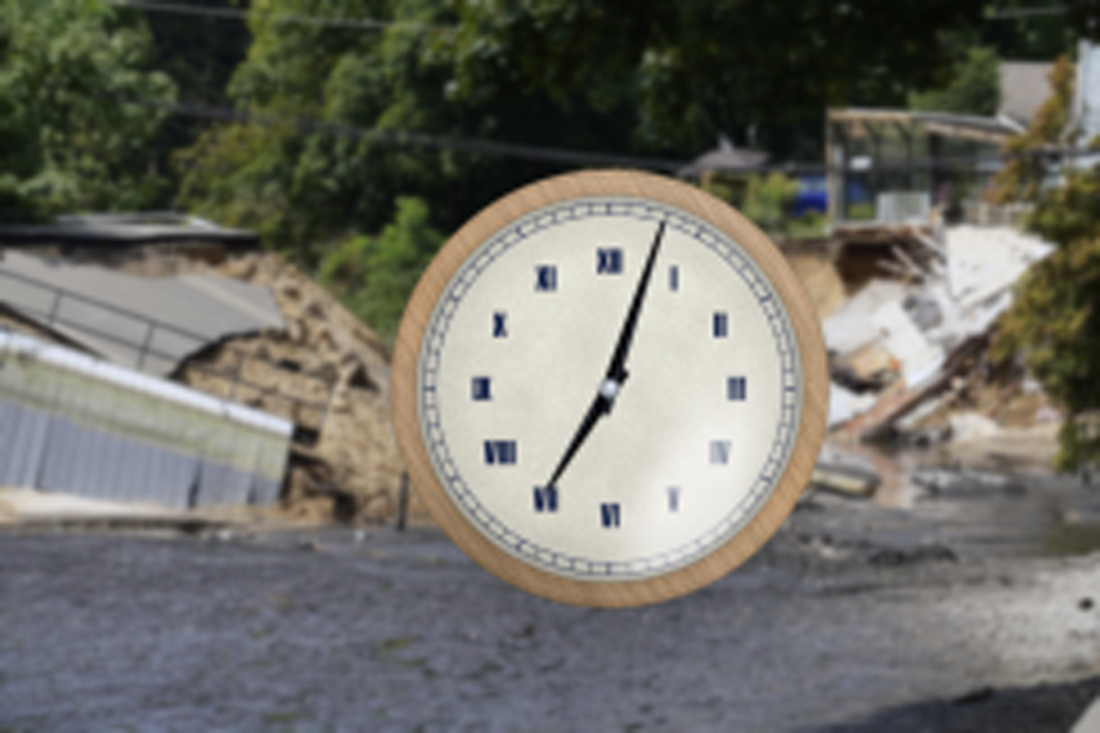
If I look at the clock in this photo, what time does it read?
7:03
